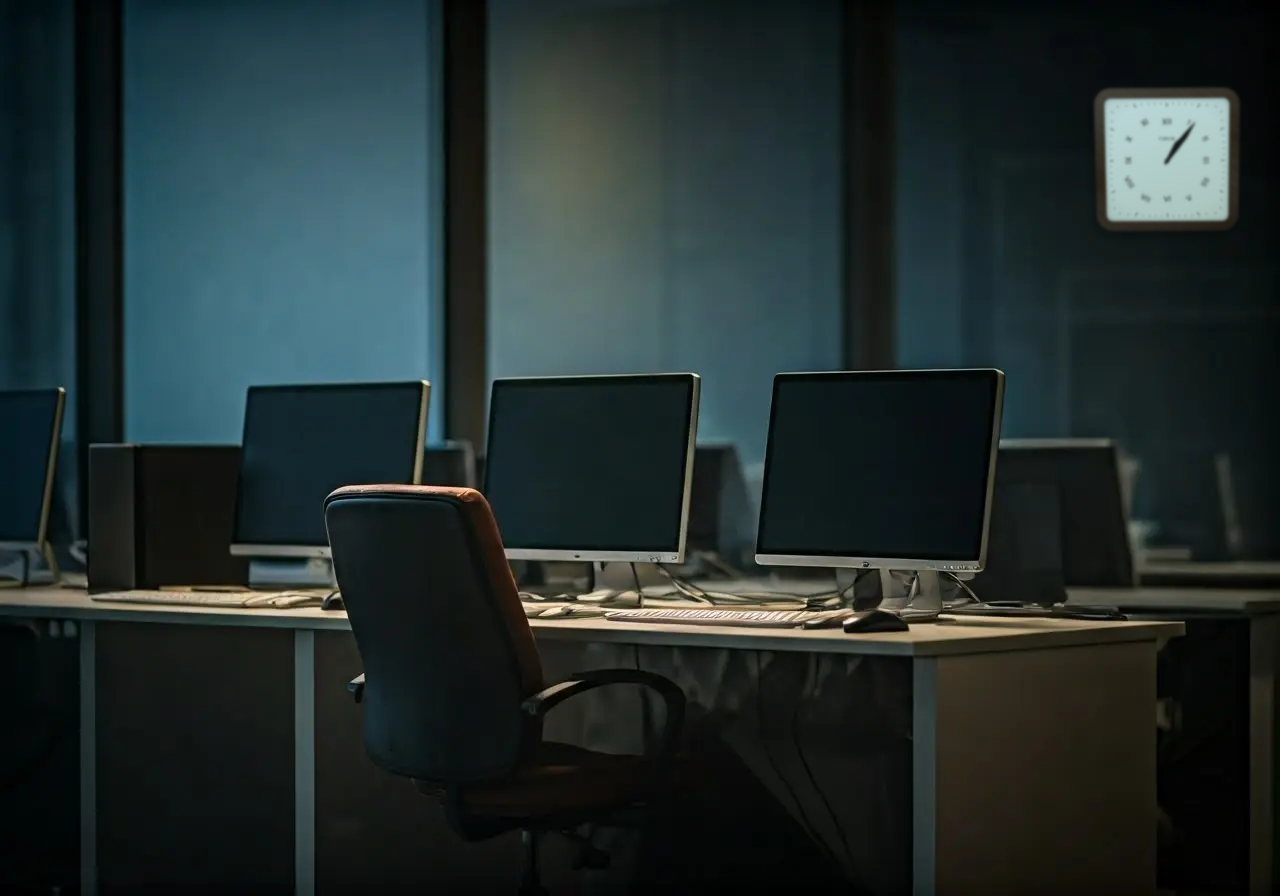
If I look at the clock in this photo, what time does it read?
1:06
